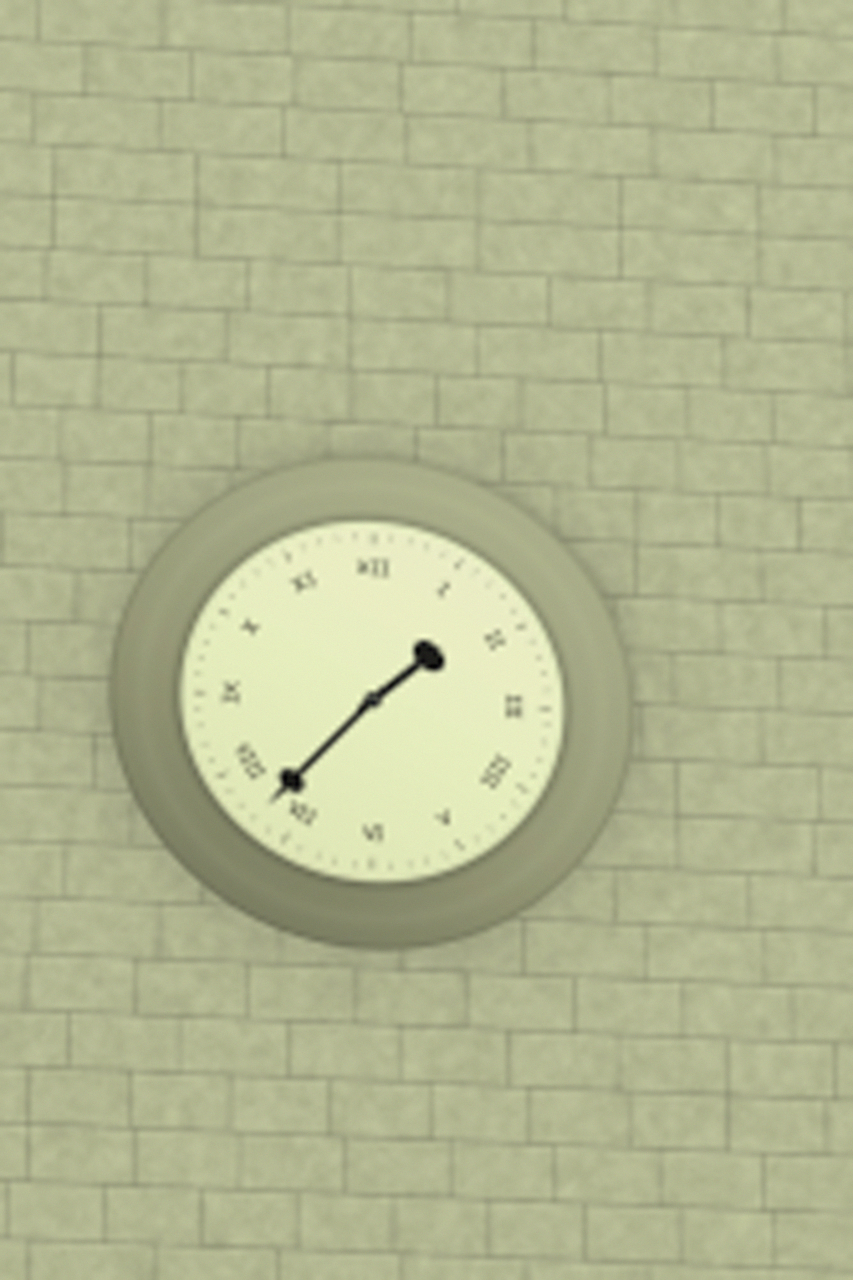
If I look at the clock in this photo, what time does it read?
1:37
